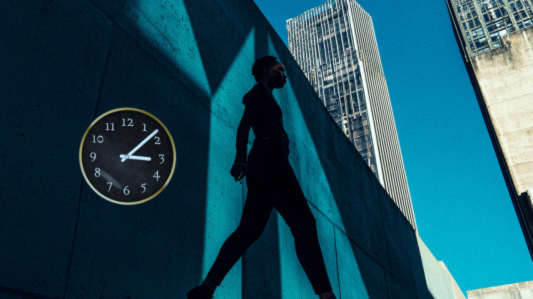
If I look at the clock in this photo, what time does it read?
3:08
